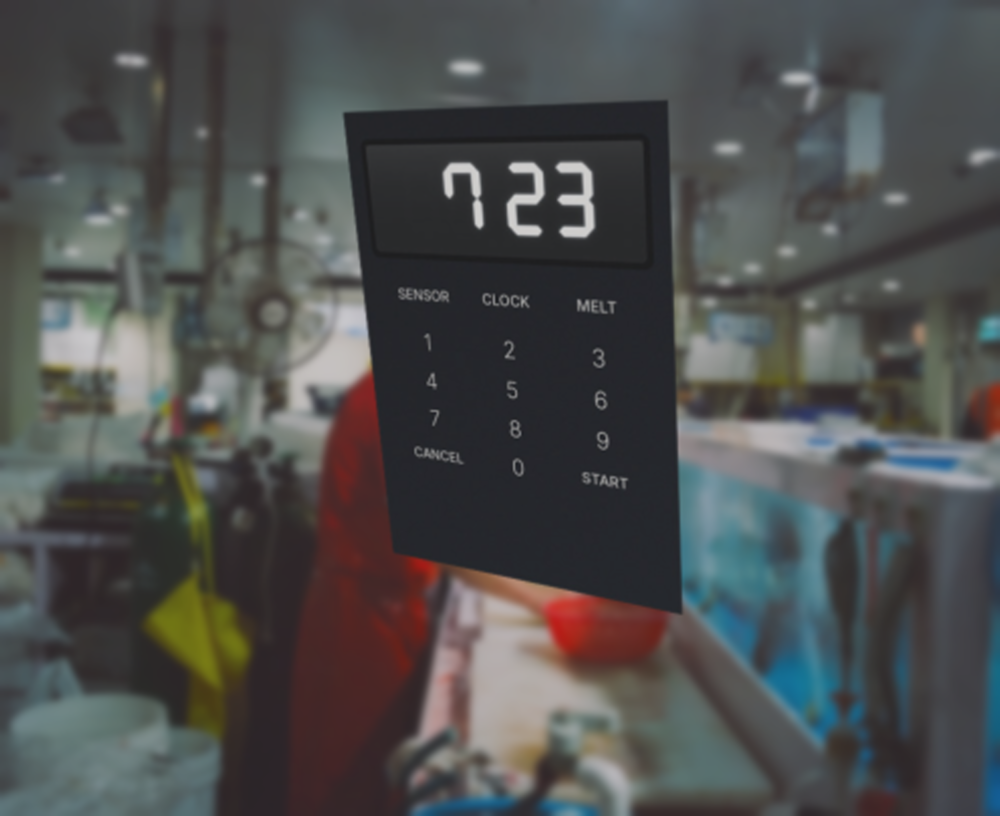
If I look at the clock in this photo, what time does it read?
7:23
